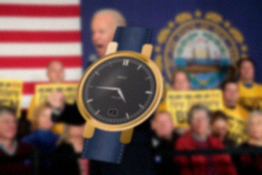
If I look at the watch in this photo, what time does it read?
4:45
